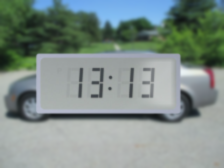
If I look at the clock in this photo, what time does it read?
13:13
